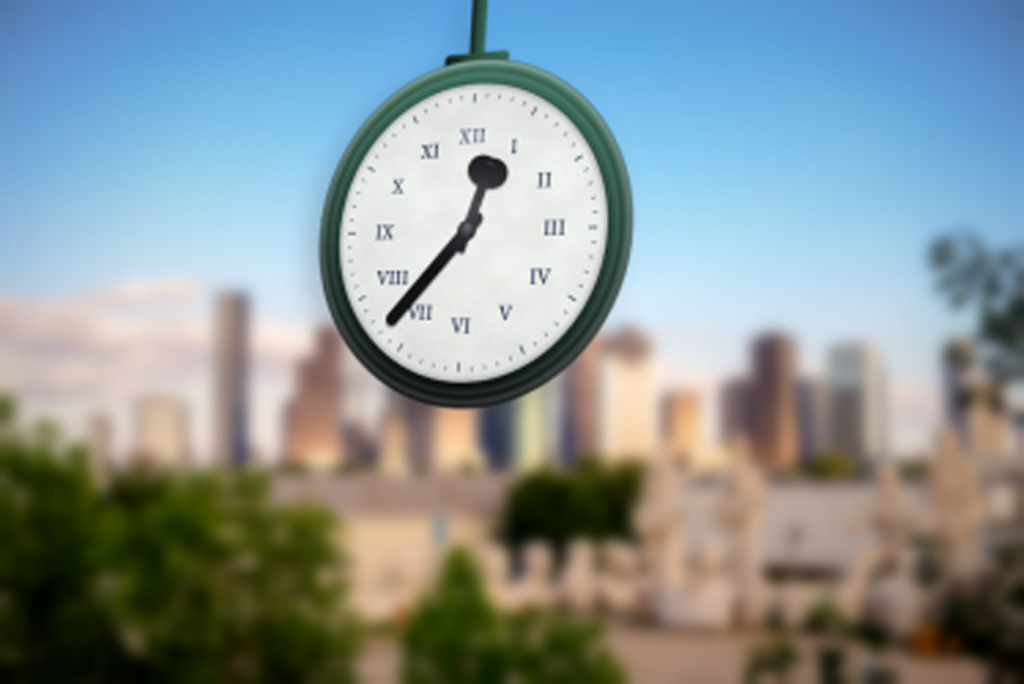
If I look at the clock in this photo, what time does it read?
12:37
